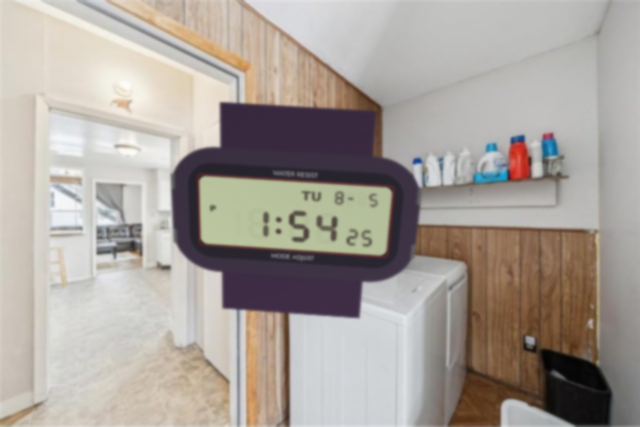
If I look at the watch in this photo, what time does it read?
1:54:25
